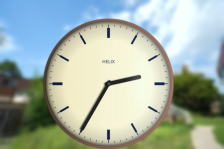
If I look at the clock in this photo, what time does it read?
2:35
